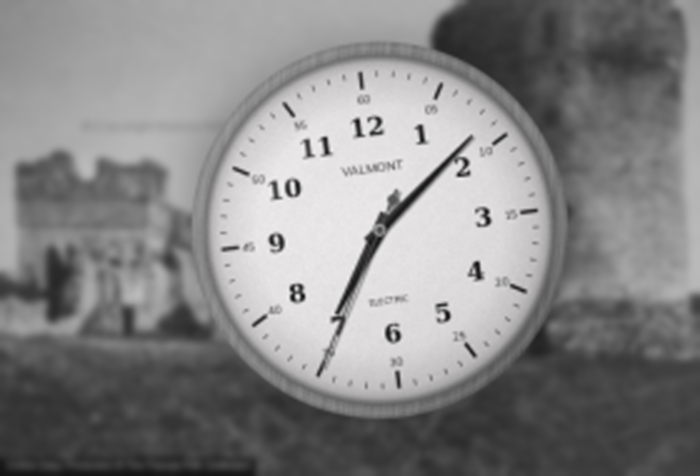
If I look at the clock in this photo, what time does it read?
7:08:35
